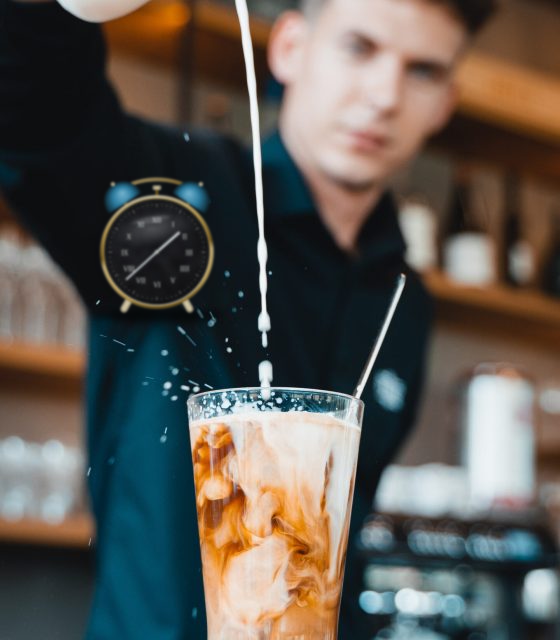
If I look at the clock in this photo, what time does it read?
1:38
